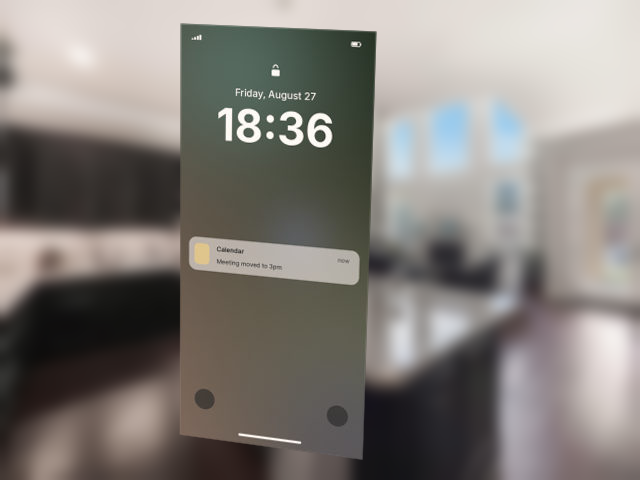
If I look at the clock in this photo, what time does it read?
18:36
